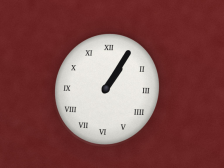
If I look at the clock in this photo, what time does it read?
1:05
